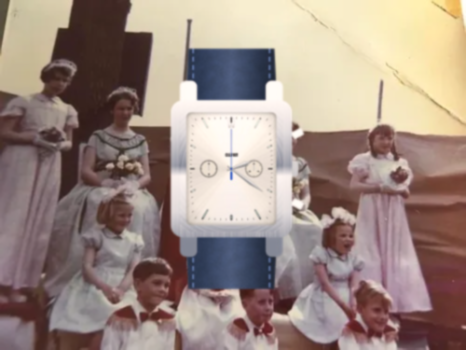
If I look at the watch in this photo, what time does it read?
2:21
